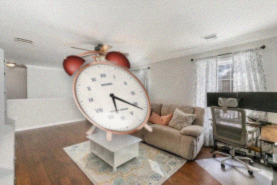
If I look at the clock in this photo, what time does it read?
6:21
